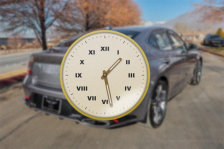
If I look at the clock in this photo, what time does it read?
1:28
